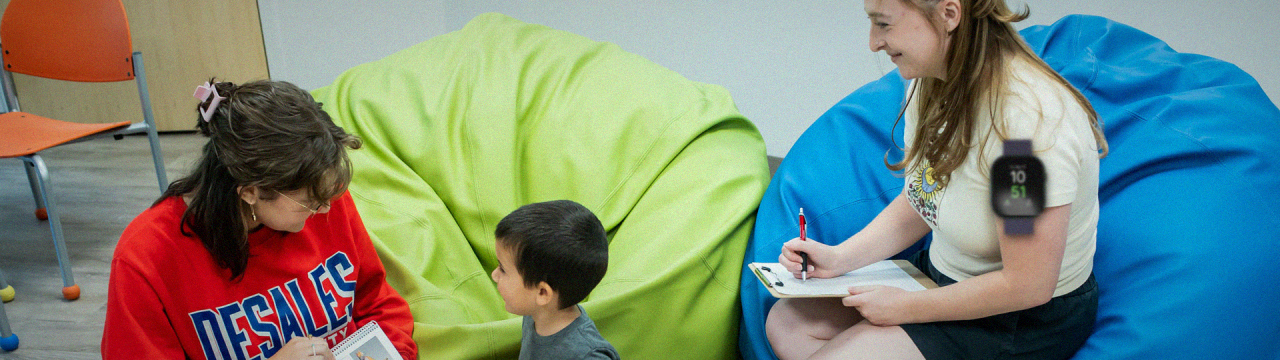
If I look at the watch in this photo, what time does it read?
10:51
